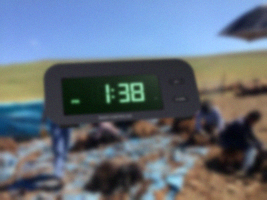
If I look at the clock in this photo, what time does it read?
1:38
